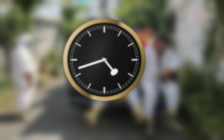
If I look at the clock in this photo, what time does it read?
4:42
